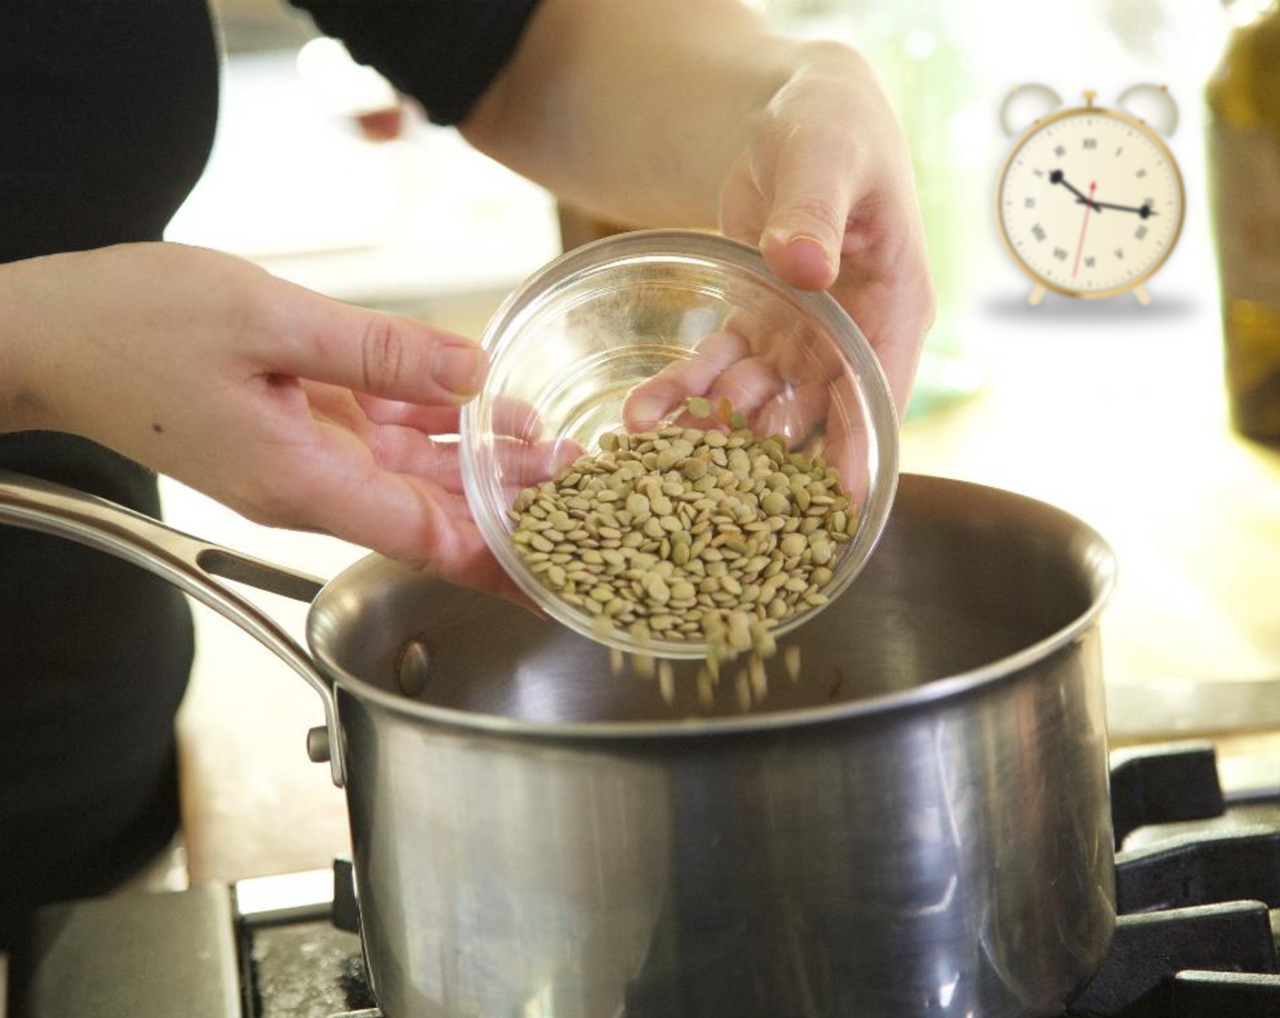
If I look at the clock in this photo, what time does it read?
10:16:32
